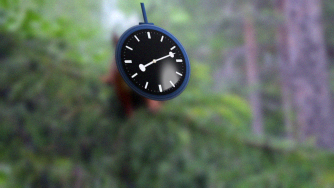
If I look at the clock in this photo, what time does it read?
8:12
